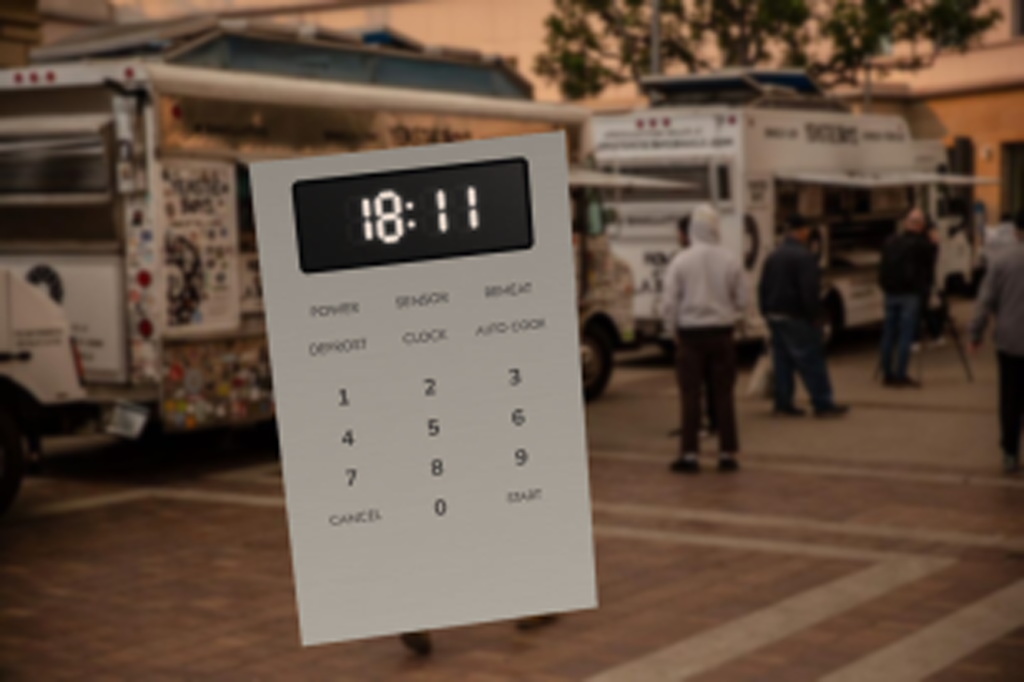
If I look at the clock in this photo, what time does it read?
18:11
